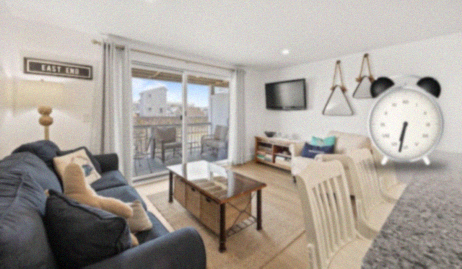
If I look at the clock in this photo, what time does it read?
6:32
